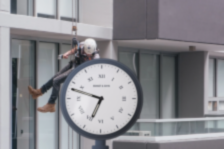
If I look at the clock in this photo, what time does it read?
6:48
